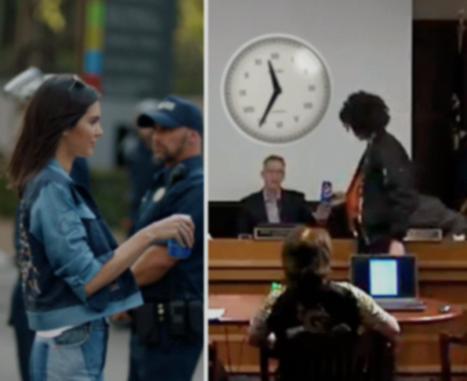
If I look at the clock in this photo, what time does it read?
11:35
